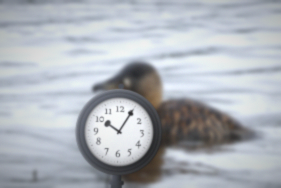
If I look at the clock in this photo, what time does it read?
10:05
